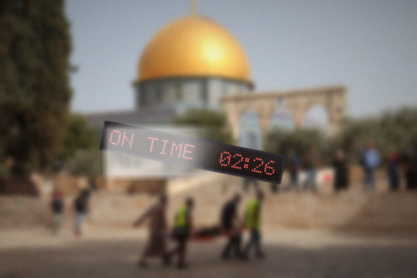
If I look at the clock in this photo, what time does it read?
2:26
